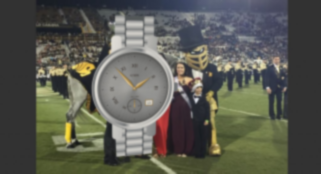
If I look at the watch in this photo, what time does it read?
1:53
